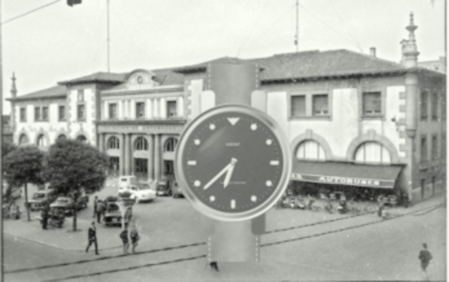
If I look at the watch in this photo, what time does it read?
6:38
